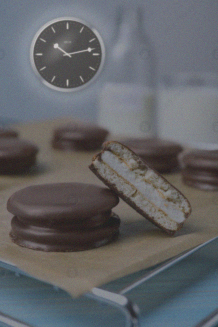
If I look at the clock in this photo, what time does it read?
10:13
